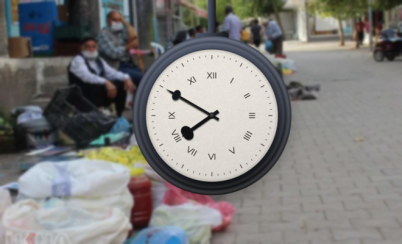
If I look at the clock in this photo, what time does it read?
7:50
